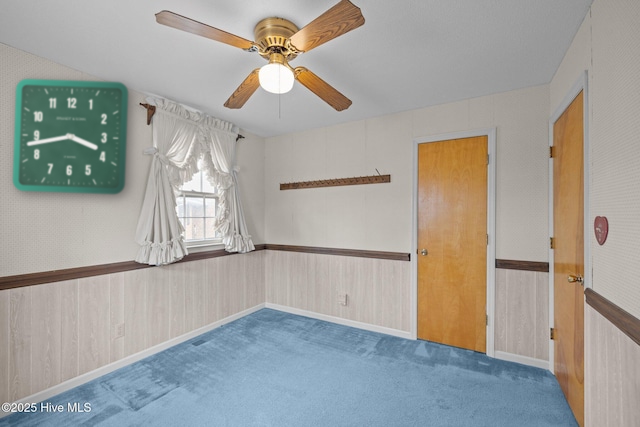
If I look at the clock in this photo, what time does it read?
3:43
